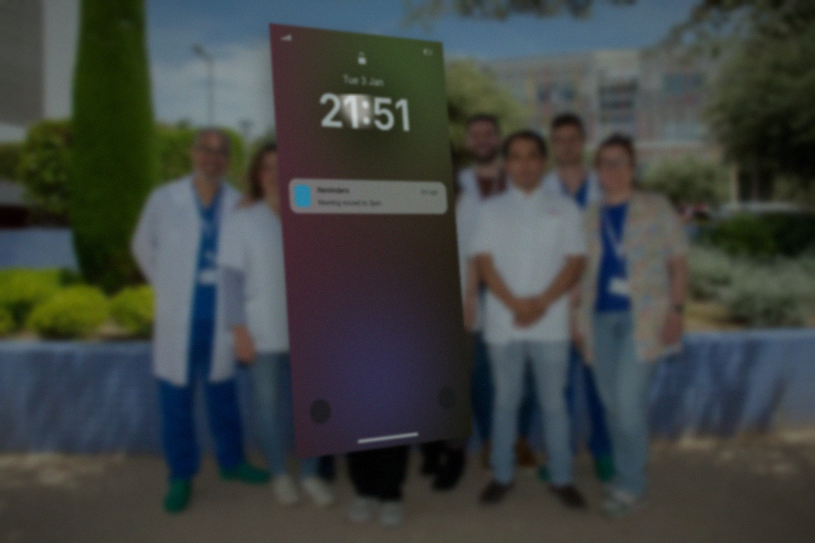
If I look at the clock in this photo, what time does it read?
21:51
